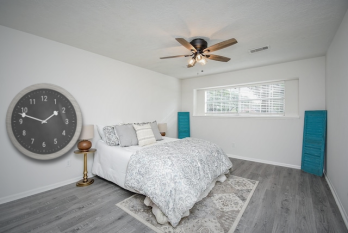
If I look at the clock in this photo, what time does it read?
1:48
